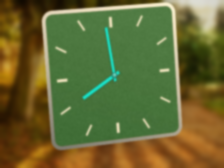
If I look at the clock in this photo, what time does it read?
7:59
